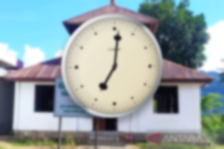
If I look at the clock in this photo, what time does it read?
7:01
